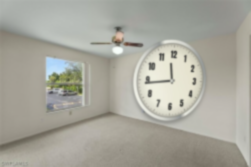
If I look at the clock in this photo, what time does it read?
11:44
